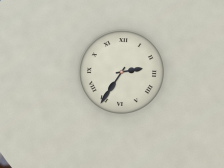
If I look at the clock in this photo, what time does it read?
2:35
